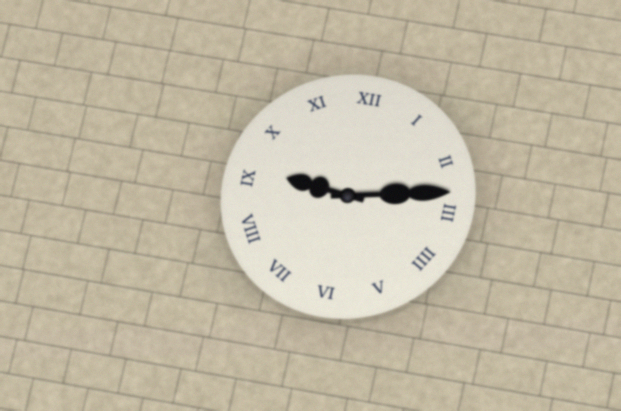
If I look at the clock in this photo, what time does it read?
9:13
